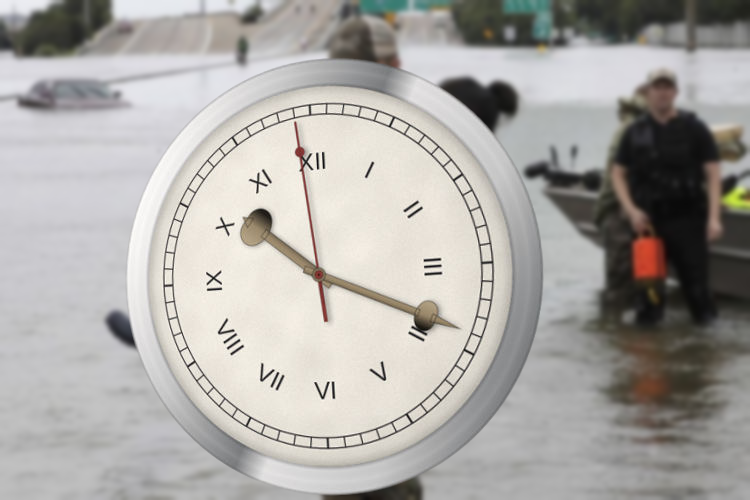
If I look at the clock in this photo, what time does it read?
10:18:59
